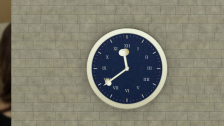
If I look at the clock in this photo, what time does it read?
11:39
